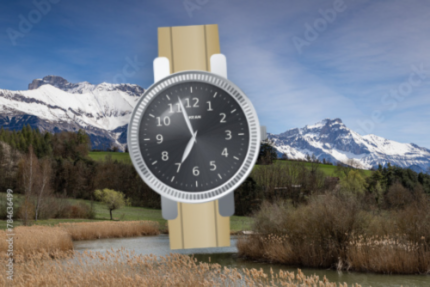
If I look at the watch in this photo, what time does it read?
6:57
